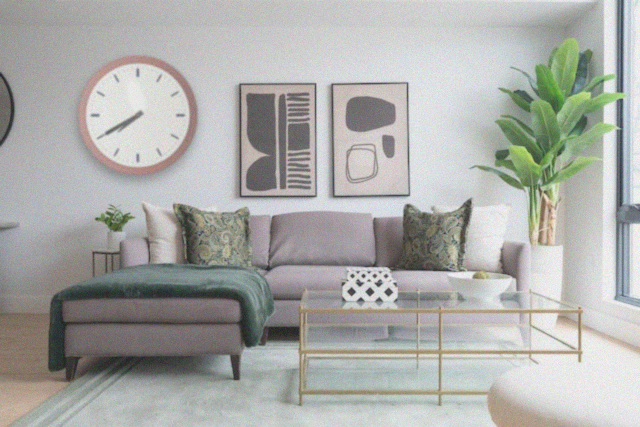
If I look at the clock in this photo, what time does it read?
7:40
